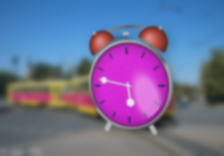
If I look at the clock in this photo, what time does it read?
5:47
